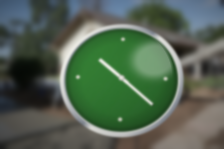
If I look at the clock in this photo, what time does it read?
10:22
